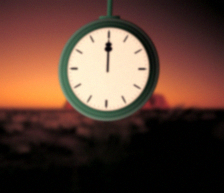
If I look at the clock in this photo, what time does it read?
12:00
